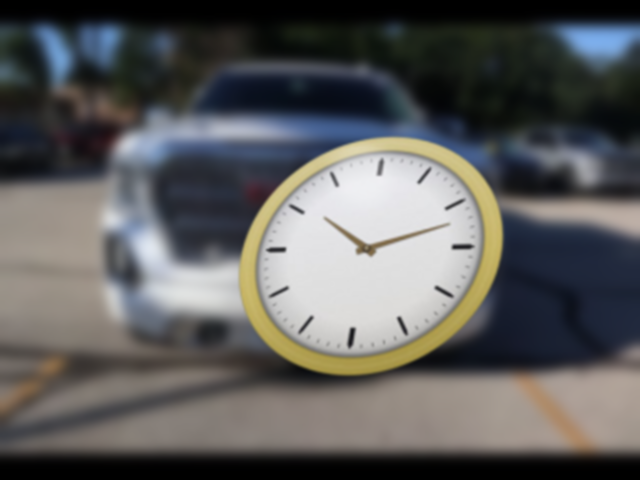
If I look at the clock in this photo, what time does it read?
10:12
